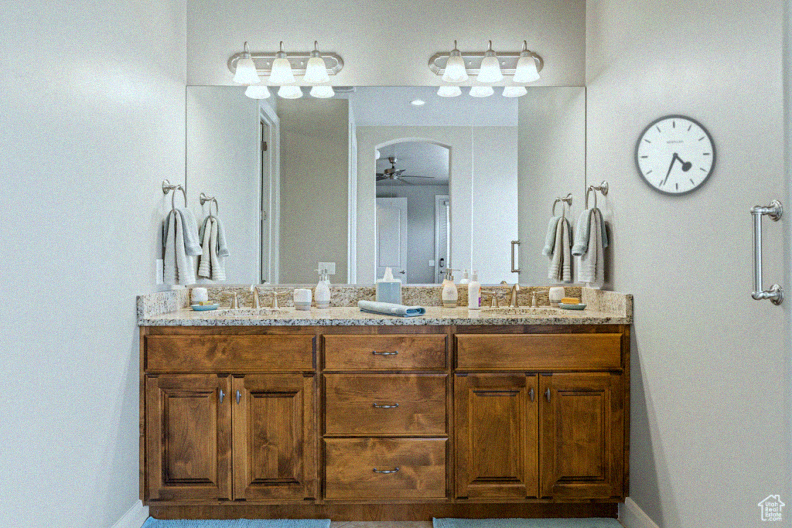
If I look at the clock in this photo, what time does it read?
4:34
